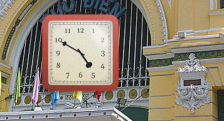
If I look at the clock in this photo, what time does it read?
4:50
